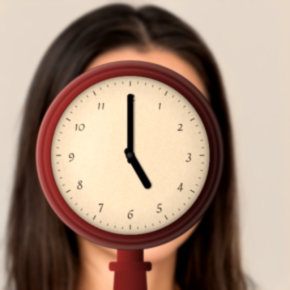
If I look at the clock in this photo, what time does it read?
5:00
